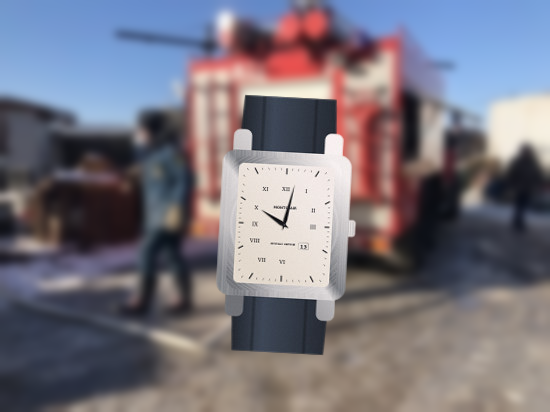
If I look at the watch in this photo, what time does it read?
10:02
